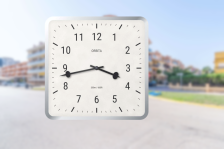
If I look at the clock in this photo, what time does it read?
3:43
